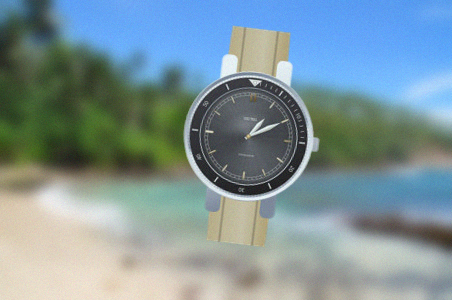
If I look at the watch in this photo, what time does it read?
1:10
